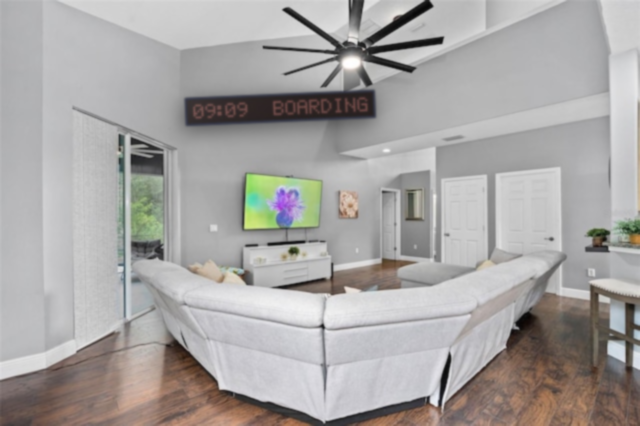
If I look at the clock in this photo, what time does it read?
9:09
